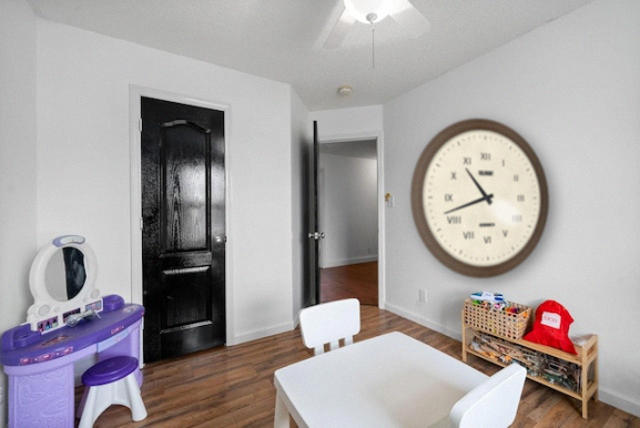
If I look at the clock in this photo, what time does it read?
10:42
